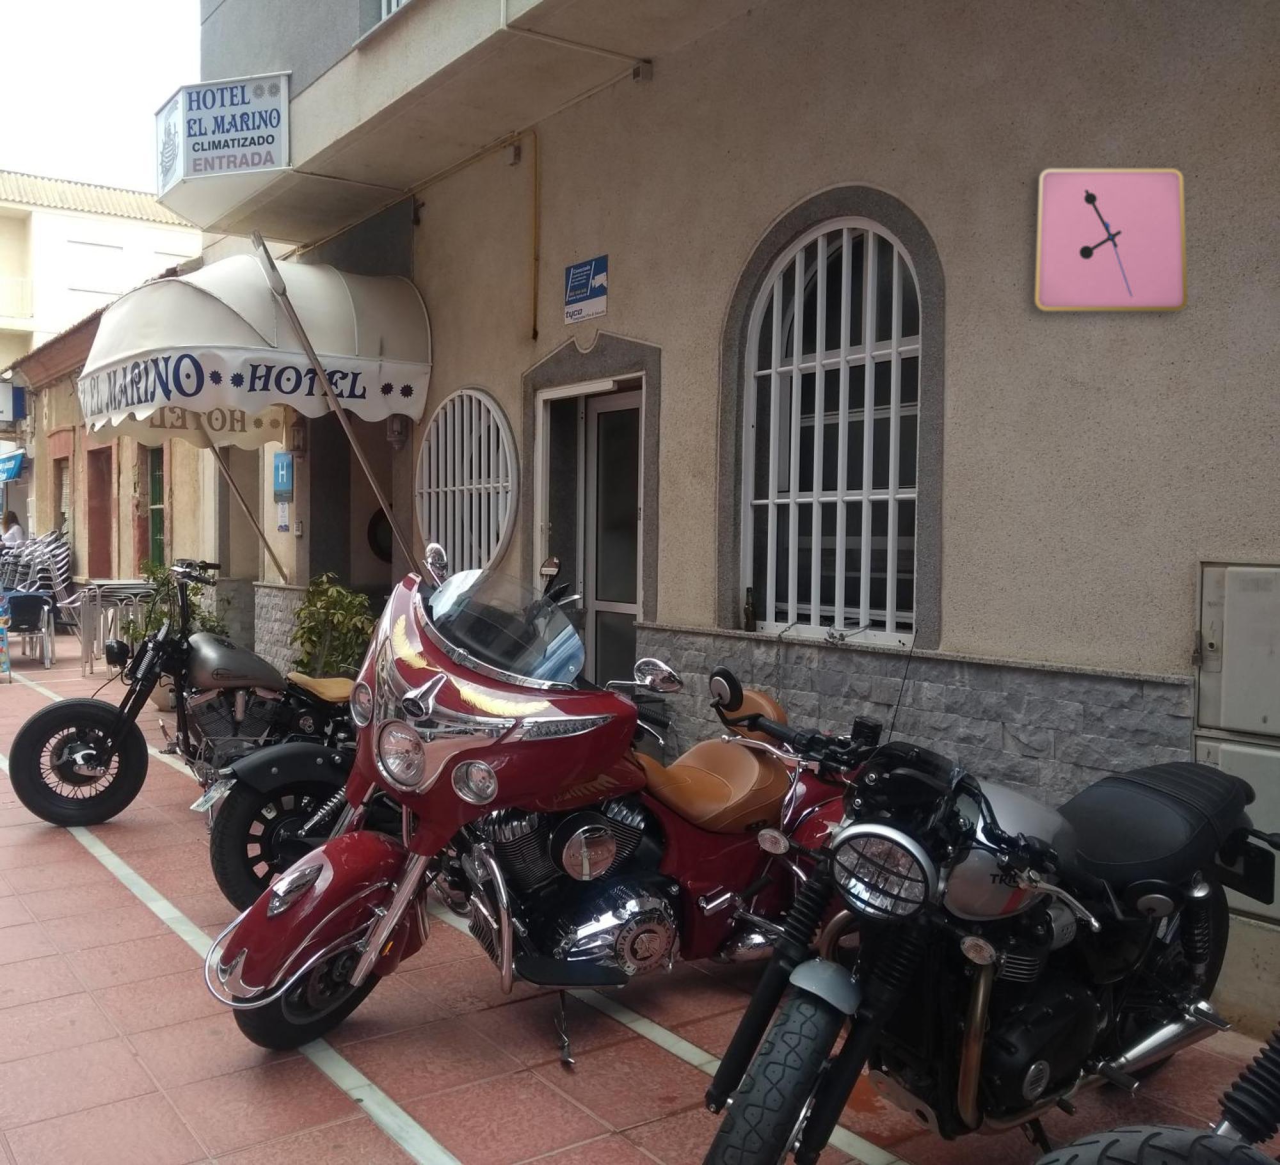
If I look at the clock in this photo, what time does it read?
7:55:27
